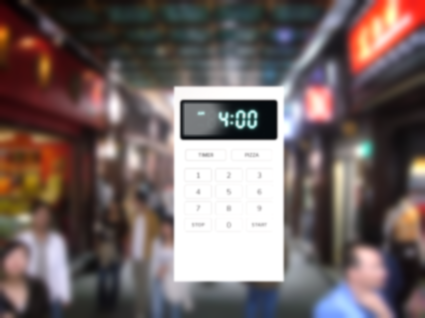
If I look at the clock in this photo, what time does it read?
4:00
